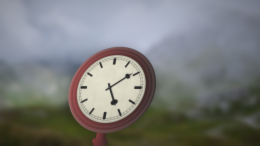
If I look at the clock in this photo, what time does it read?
5:09
